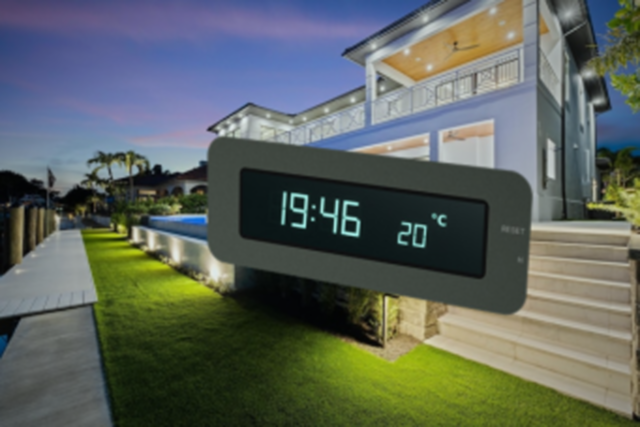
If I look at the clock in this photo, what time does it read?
19:46
